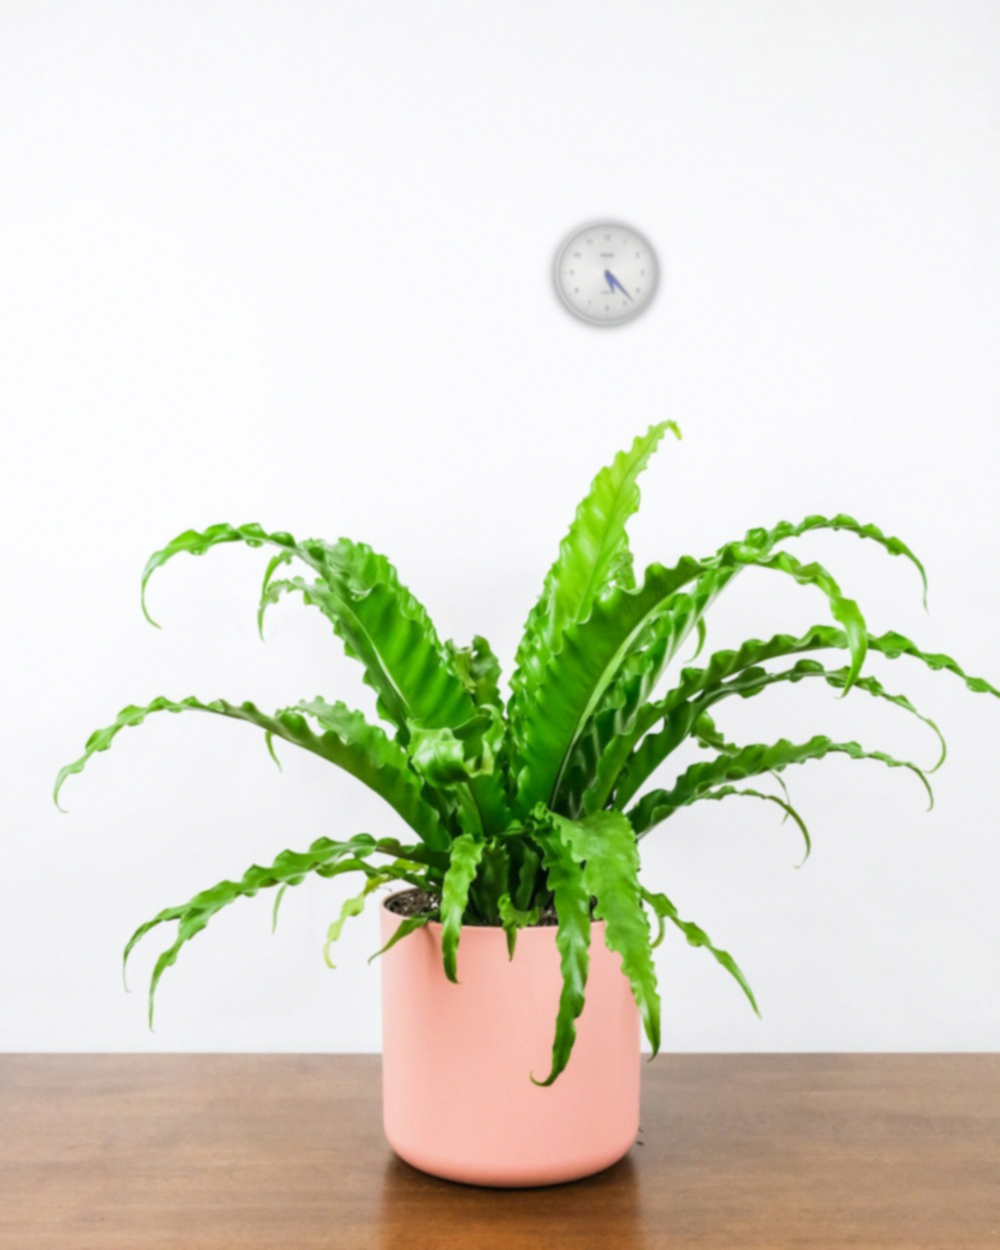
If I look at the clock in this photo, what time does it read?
5:23
